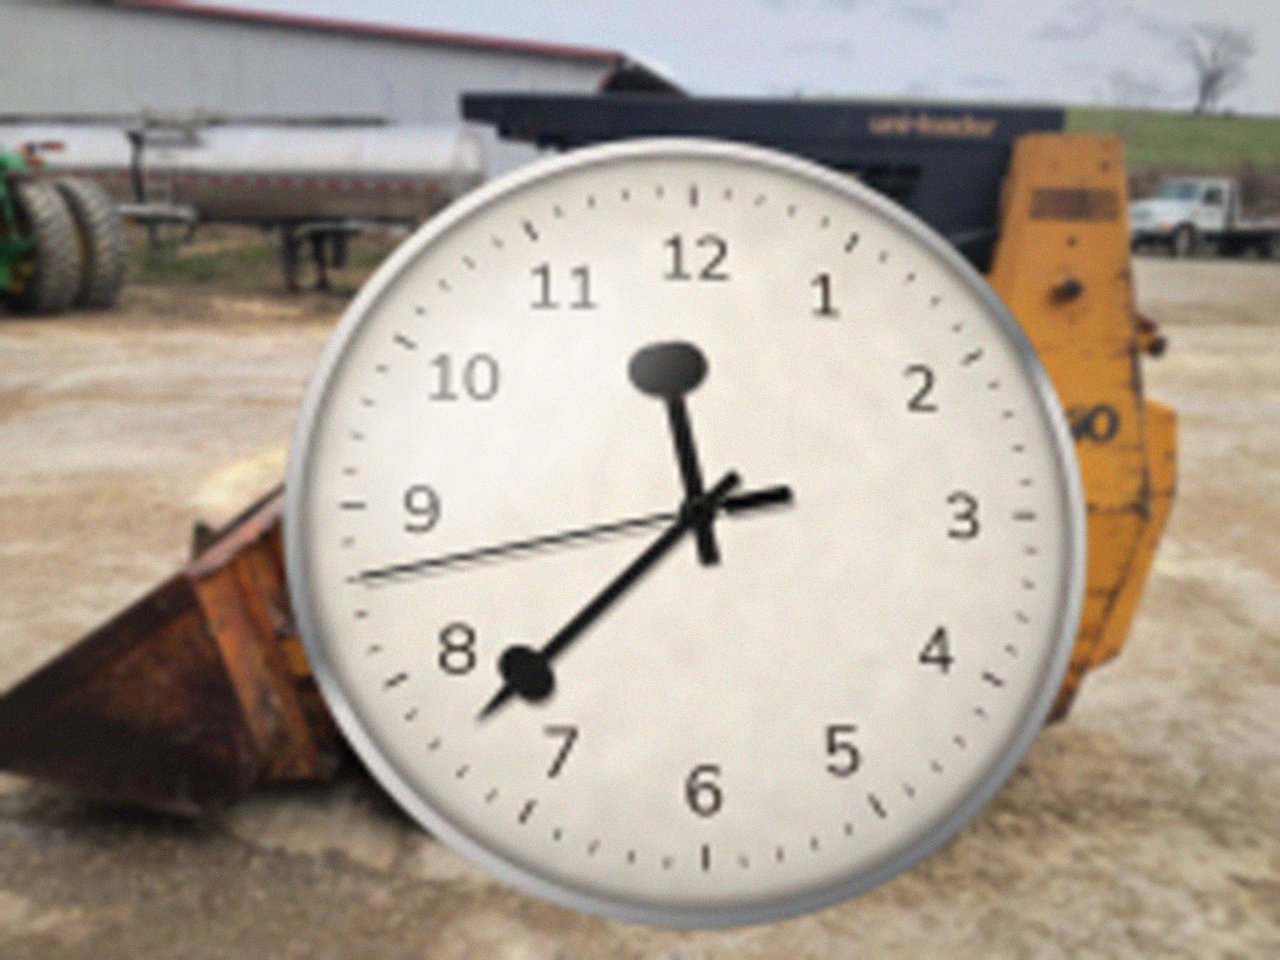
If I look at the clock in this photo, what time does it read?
11:37:43
